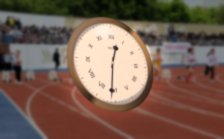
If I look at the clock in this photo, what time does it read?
12:31
